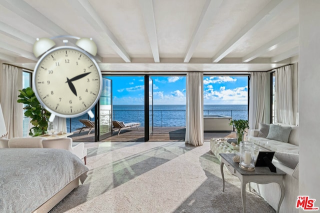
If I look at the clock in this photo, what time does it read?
5:12
